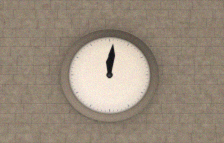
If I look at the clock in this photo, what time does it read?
12:01
